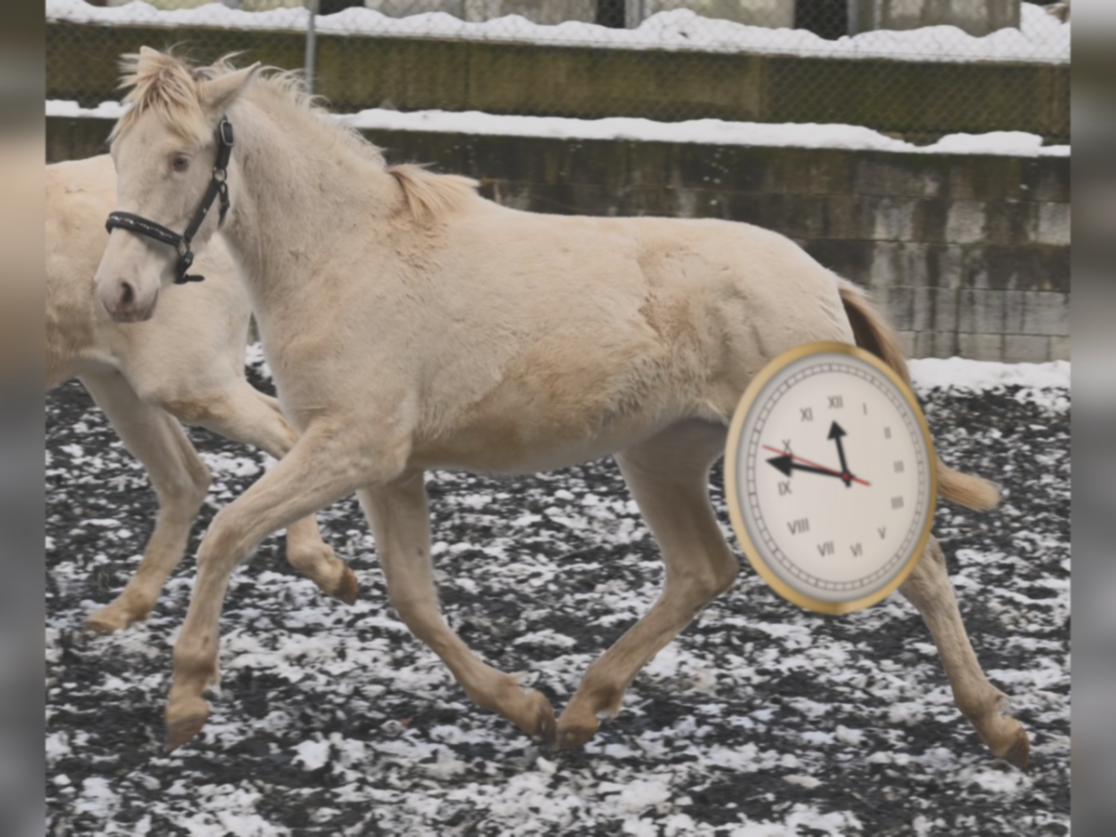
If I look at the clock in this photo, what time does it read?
11:47:49
